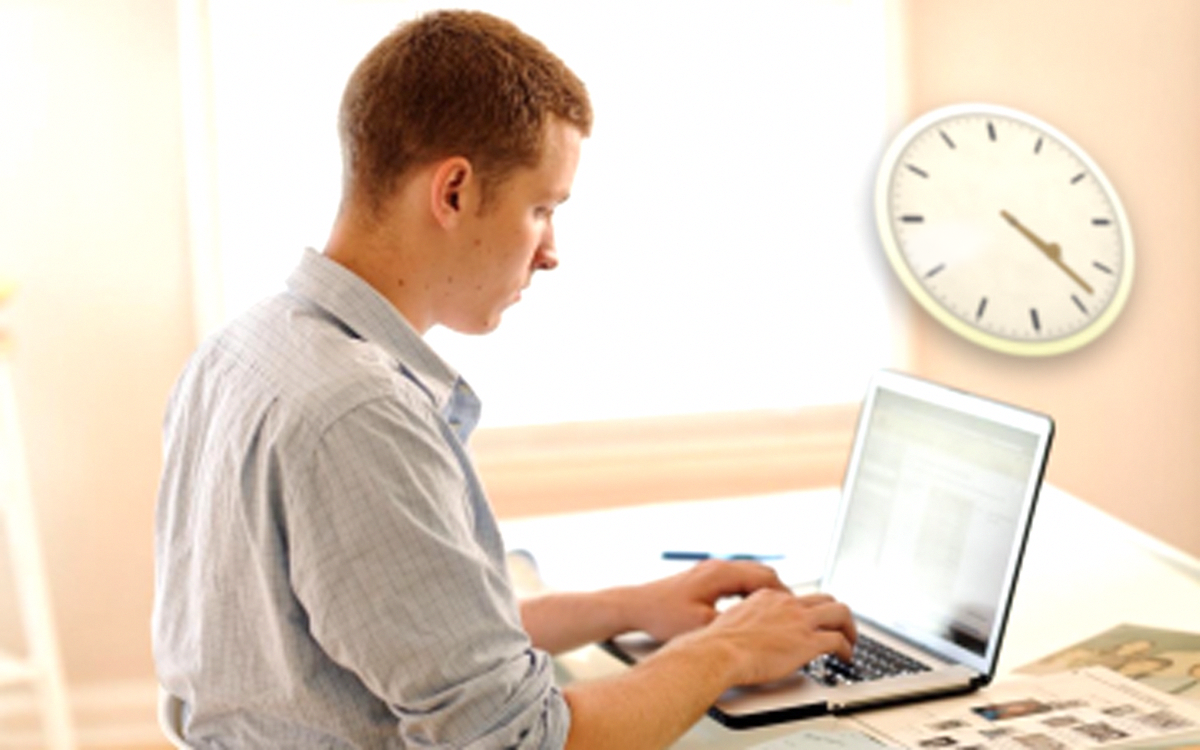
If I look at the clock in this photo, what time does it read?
4:23
